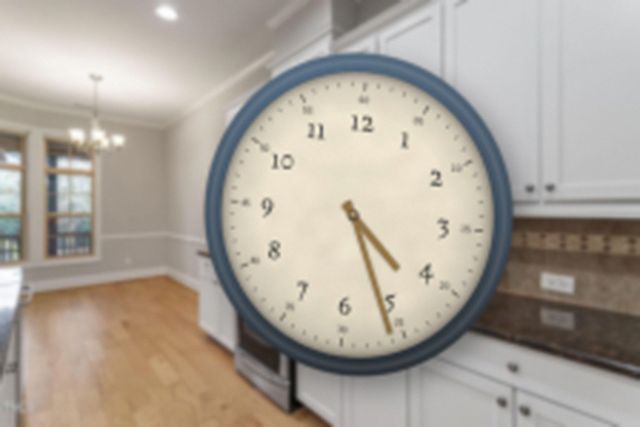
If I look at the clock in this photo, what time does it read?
4:26
